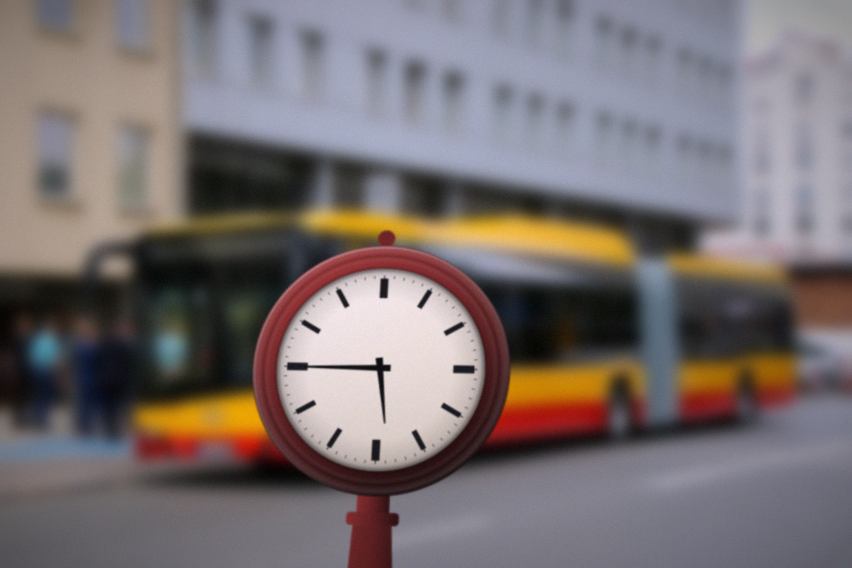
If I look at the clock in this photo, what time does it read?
5:45
